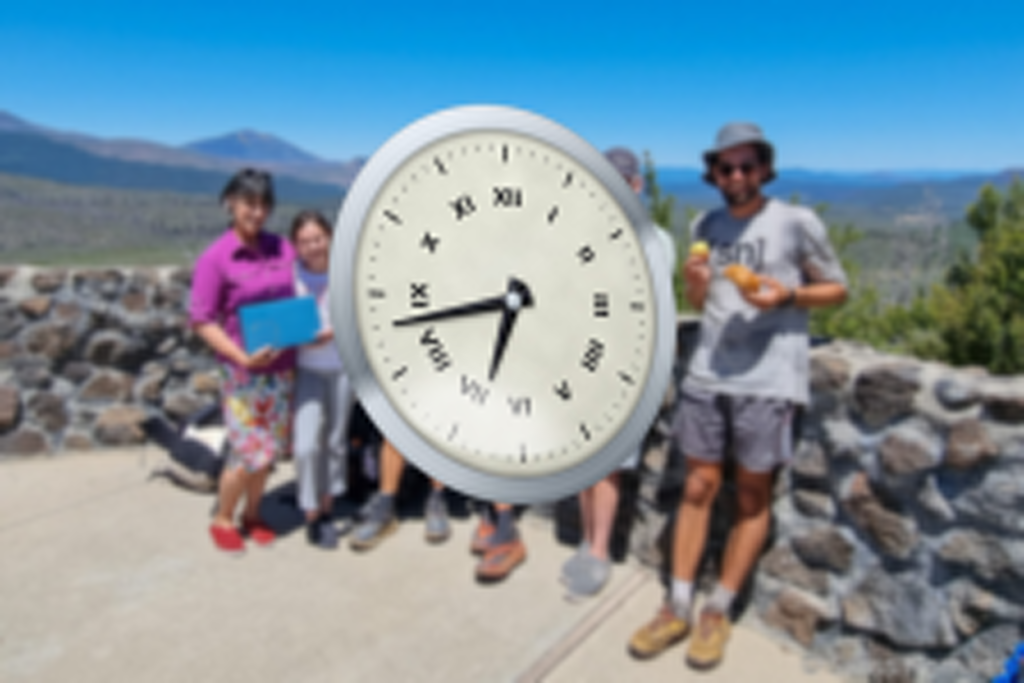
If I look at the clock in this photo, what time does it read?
6:43
